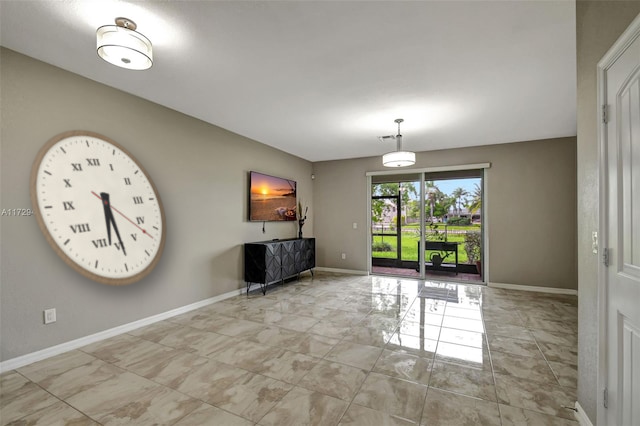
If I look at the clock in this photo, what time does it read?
6:29:22
